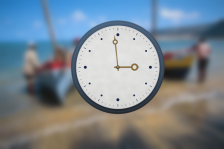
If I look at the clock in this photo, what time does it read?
2:59
